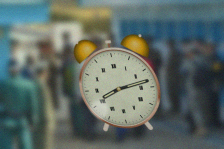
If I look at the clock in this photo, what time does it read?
8:13
